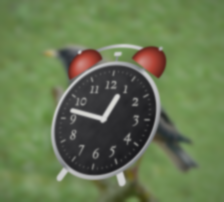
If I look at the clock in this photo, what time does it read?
12:47
